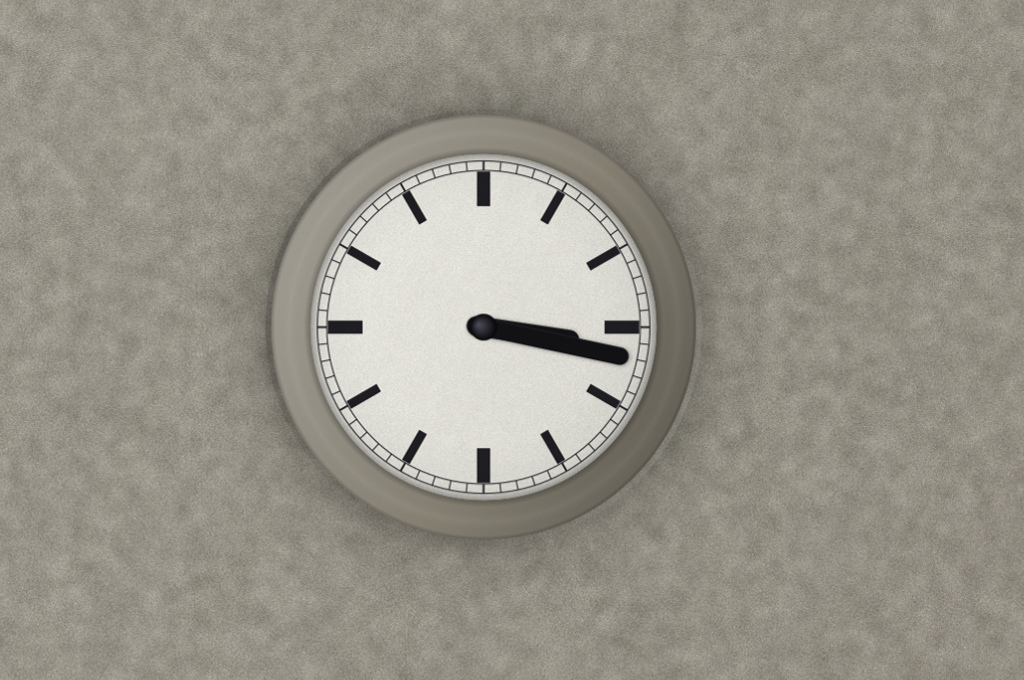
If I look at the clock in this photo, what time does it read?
3:17
